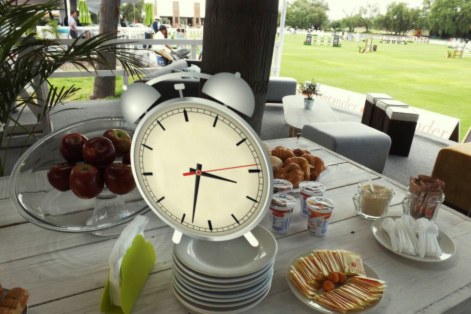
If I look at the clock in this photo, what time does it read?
3:33:14
